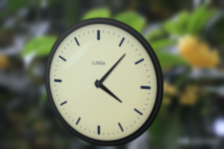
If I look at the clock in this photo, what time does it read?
4:07
